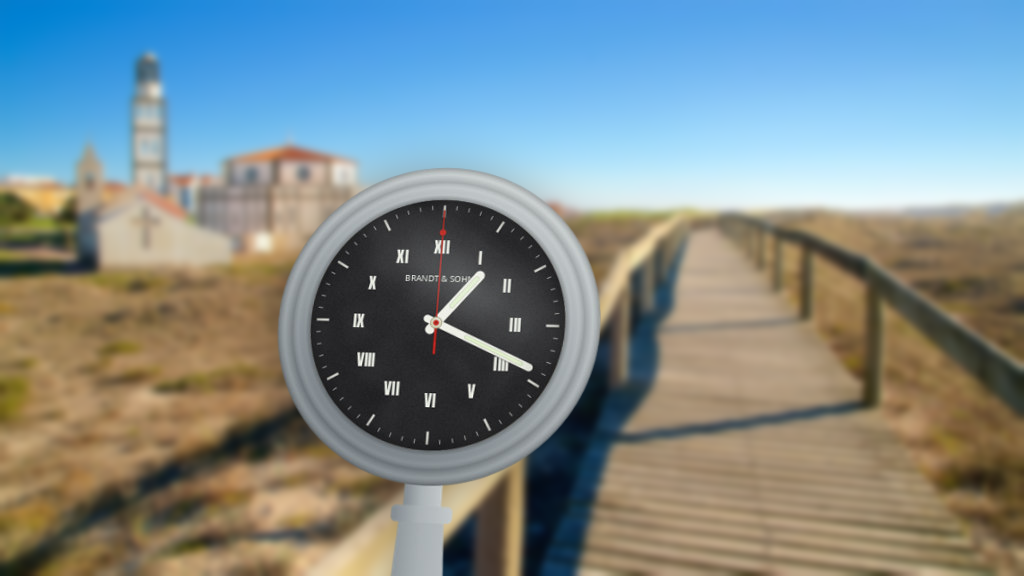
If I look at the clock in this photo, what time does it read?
1:19:00
